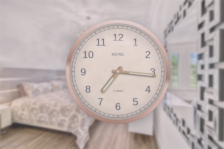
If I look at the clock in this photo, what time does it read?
7:16
